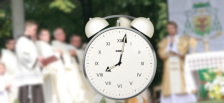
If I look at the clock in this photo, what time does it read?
8:02
